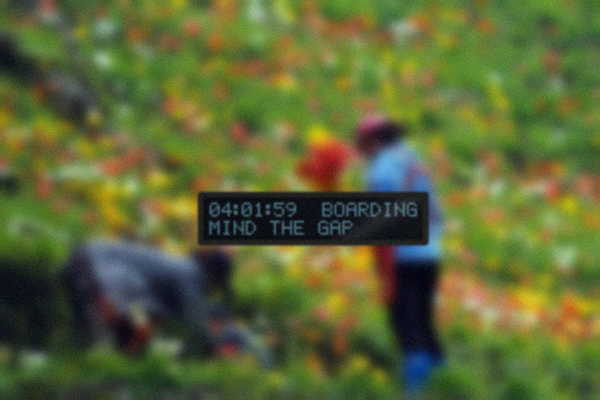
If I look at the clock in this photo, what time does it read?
4:01:59
